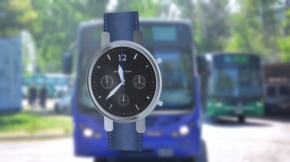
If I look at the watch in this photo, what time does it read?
11:38
